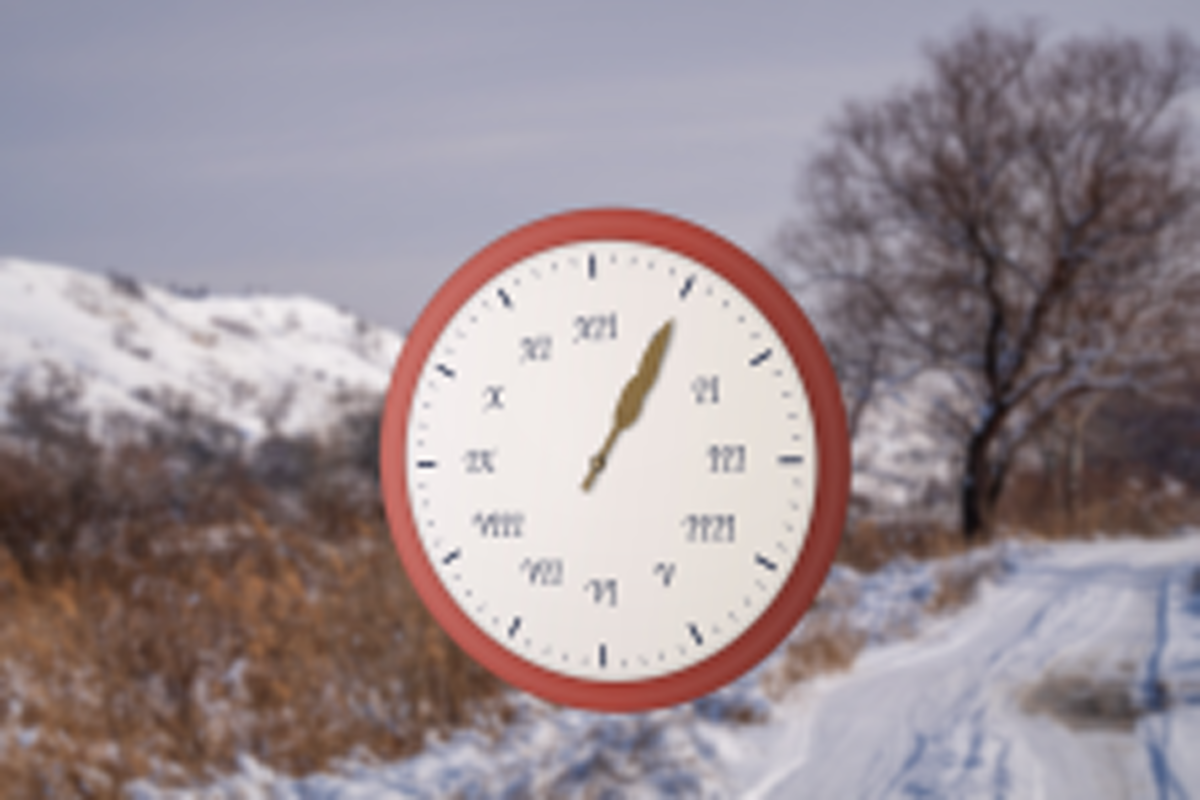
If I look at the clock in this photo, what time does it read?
1:05
